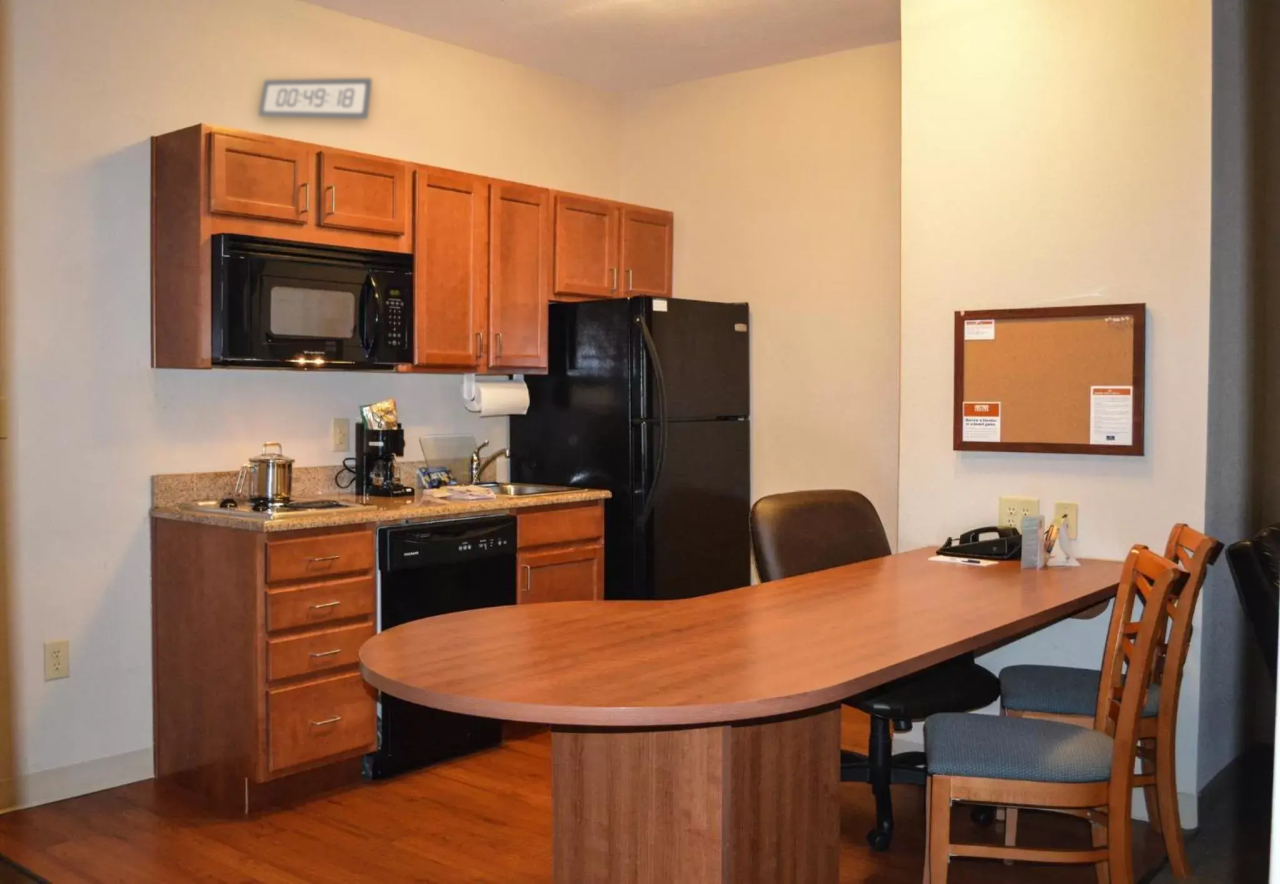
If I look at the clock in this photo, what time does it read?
0:49:18
